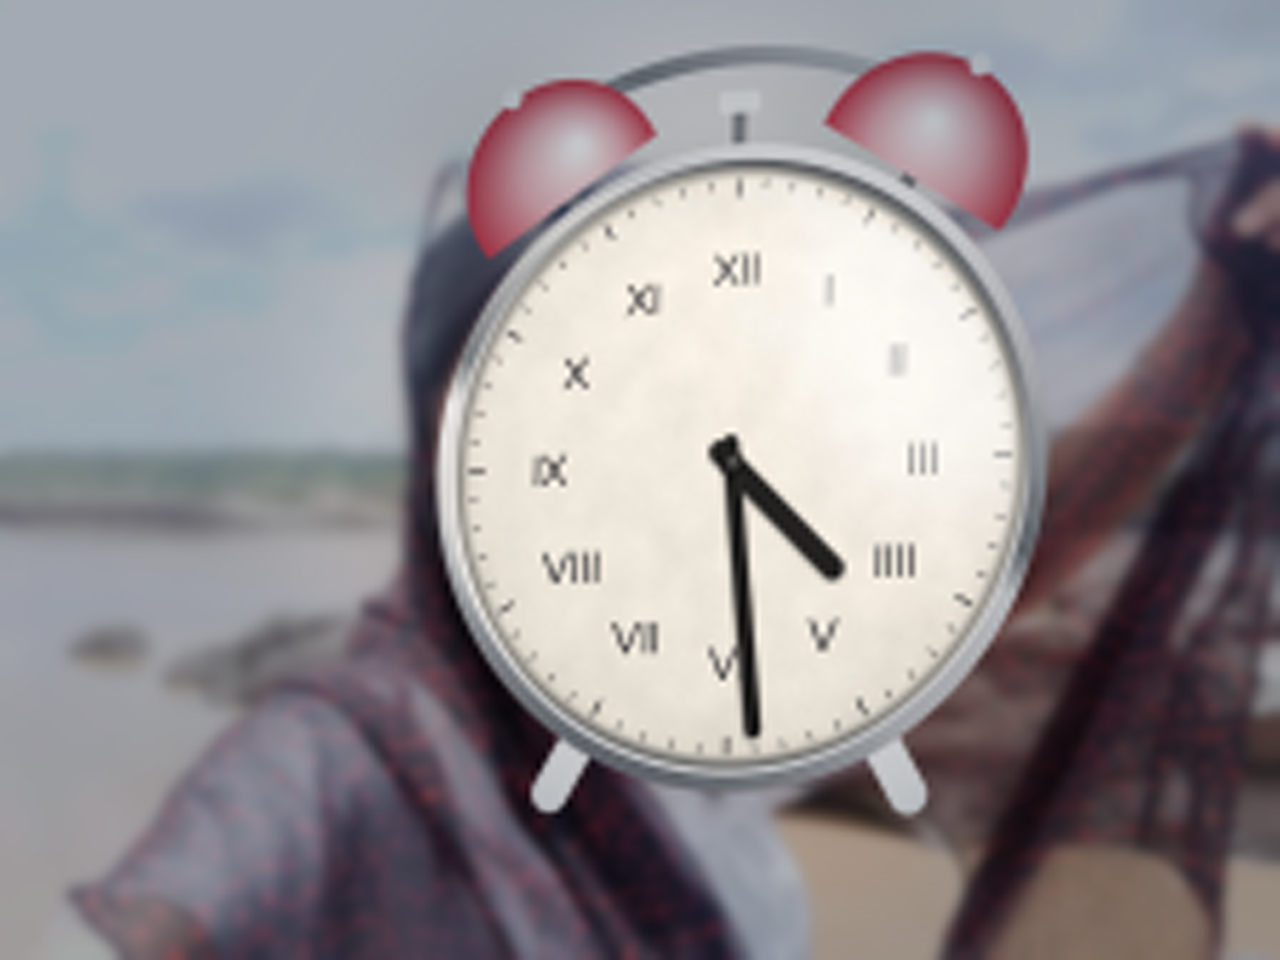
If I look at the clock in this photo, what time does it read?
4:29
